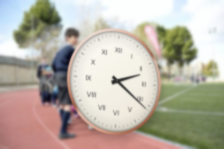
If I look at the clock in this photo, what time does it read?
2:21
